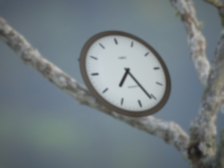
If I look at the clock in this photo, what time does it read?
7:26
